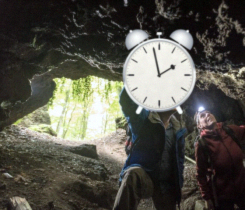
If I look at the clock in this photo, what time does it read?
1:58
